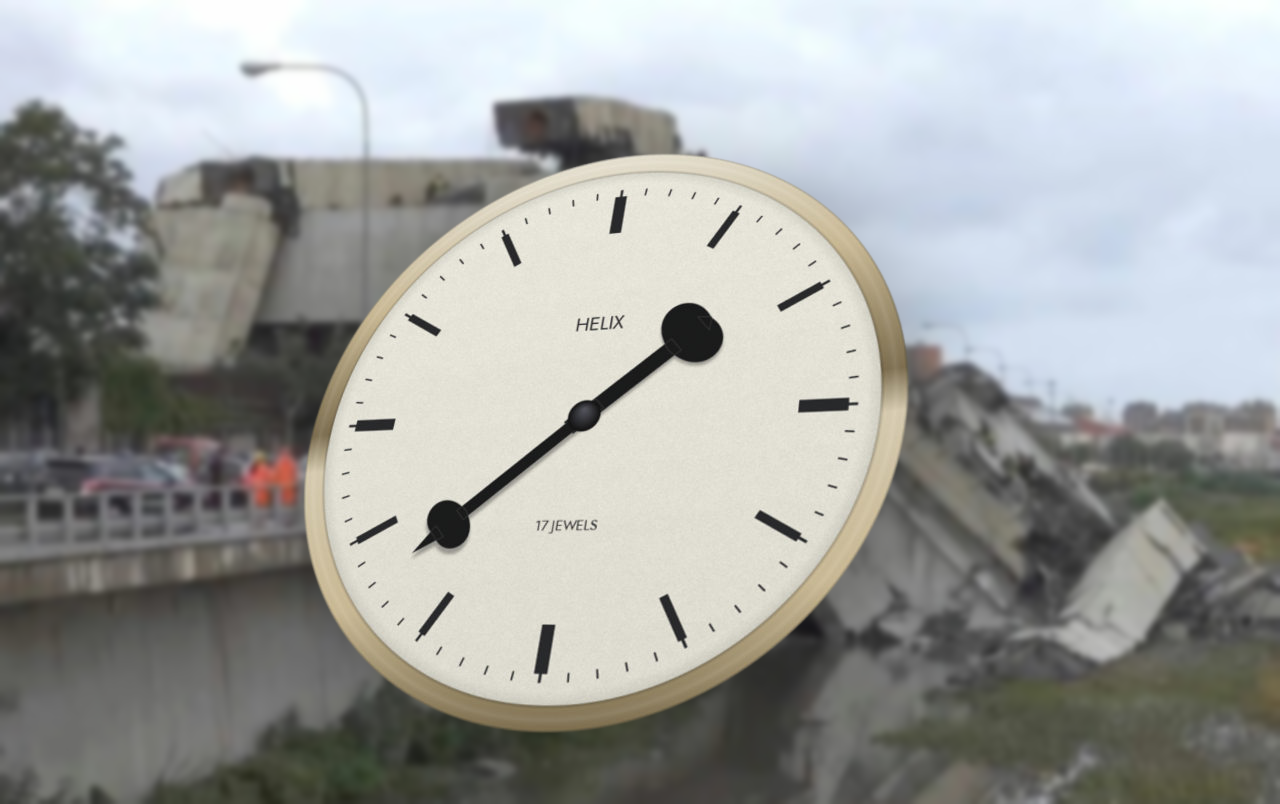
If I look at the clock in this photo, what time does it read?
1:38
